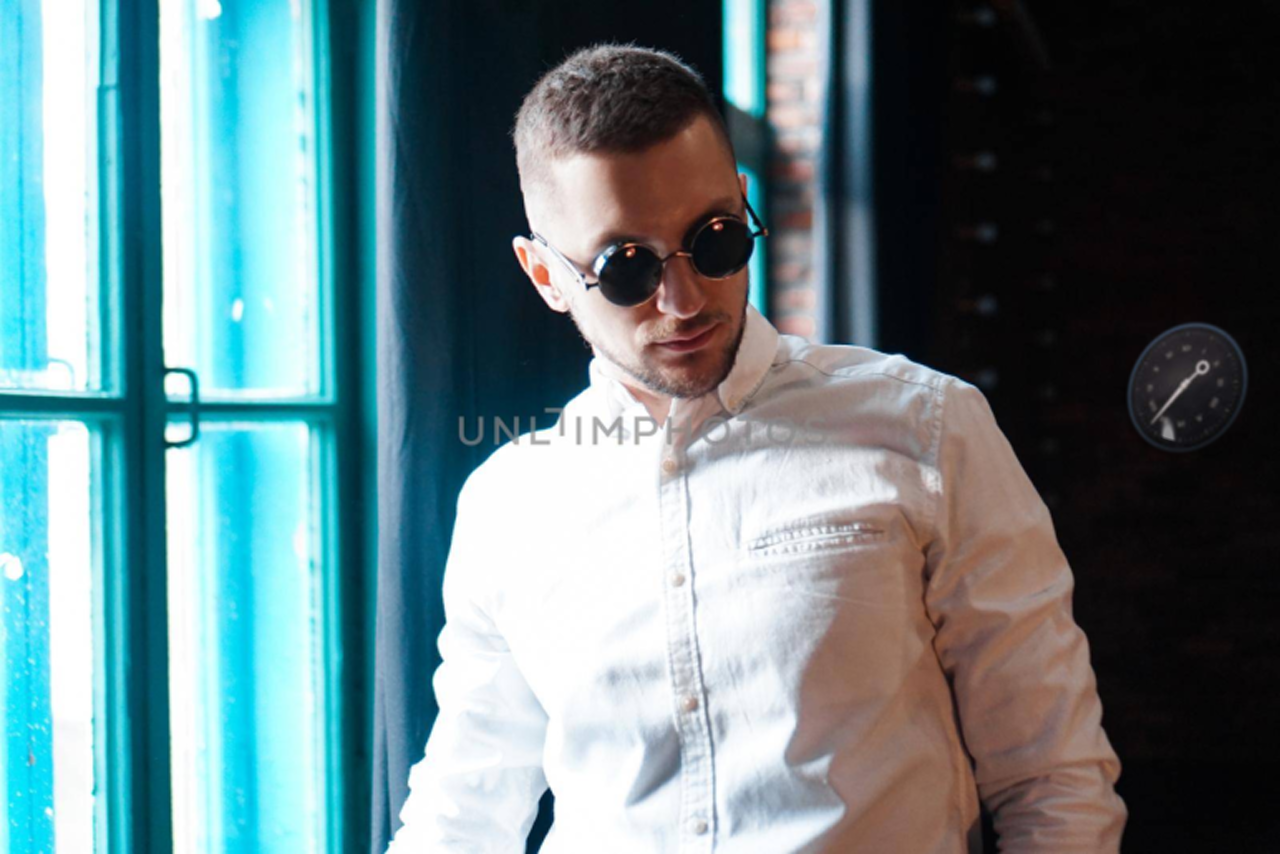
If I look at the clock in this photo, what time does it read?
1:37
